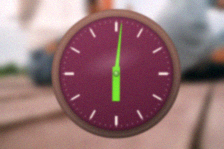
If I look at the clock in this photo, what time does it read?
6:01
